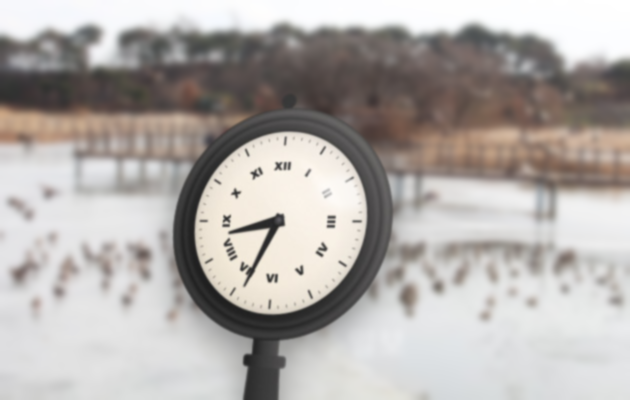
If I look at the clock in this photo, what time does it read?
8:34
